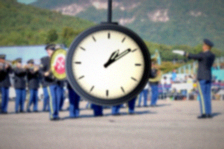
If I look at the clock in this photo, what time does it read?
1:09
